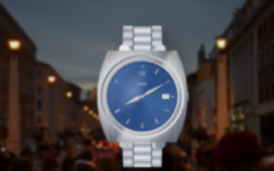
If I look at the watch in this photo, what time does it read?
8:10
